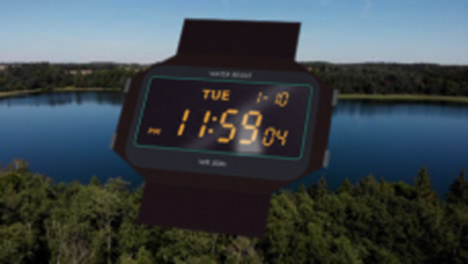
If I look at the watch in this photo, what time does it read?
11:59:04
